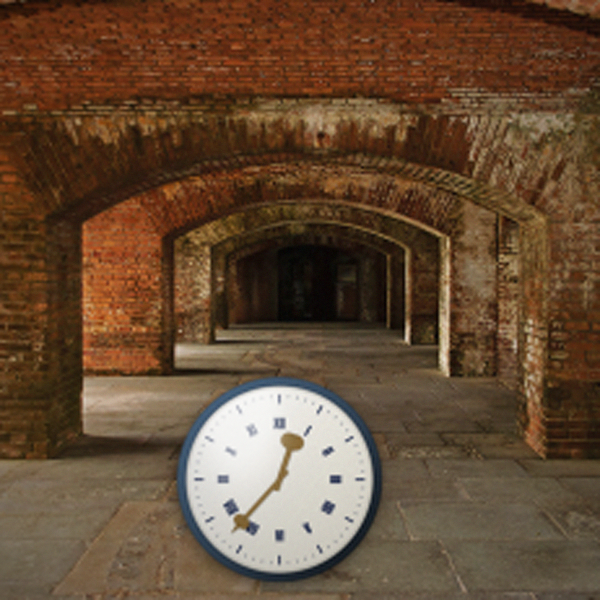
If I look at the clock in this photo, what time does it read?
12:37
